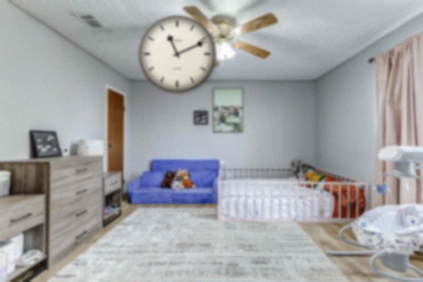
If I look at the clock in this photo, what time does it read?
11:11
